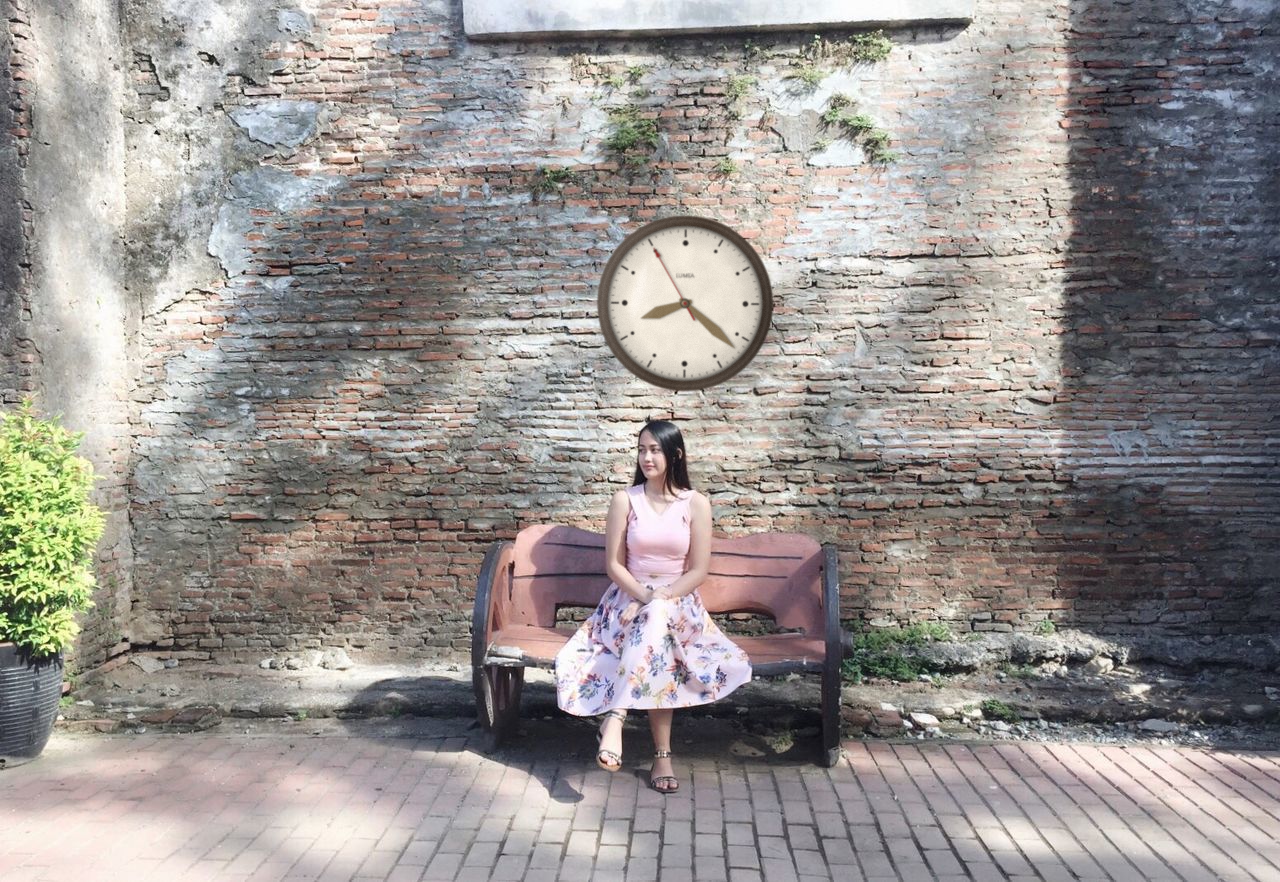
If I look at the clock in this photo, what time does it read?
8:21:55
